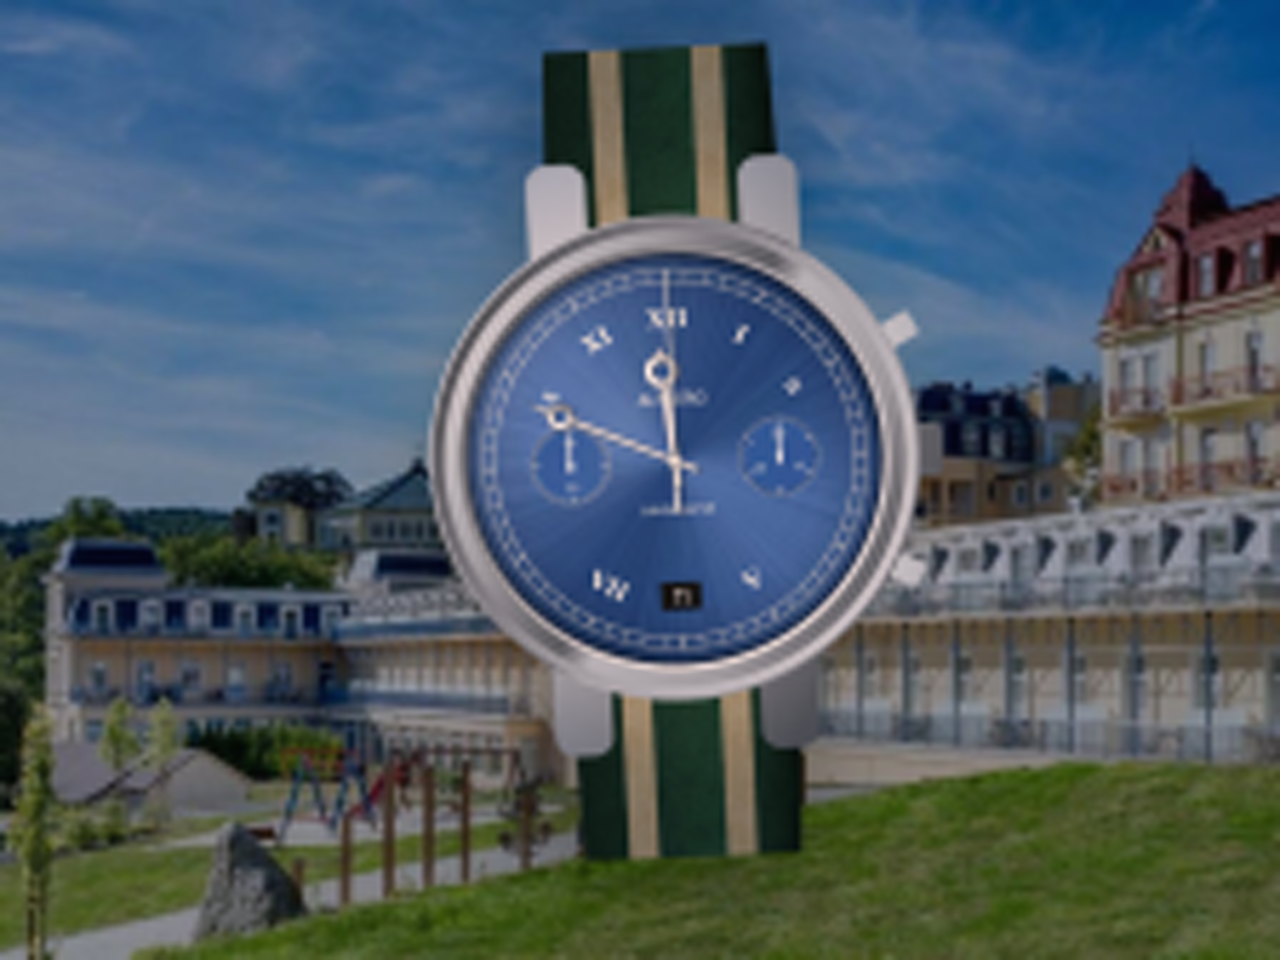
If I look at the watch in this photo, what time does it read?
11:49
